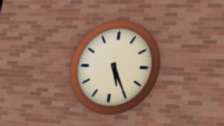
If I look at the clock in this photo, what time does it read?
5:25
